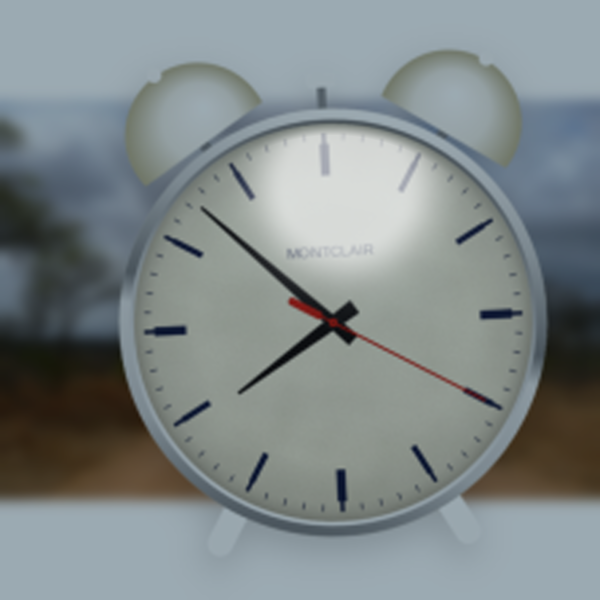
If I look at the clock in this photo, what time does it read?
7:52:20
